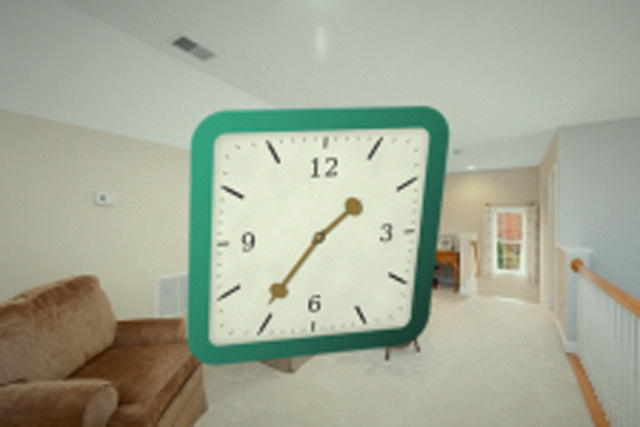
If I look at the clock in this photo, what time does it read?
1:36
